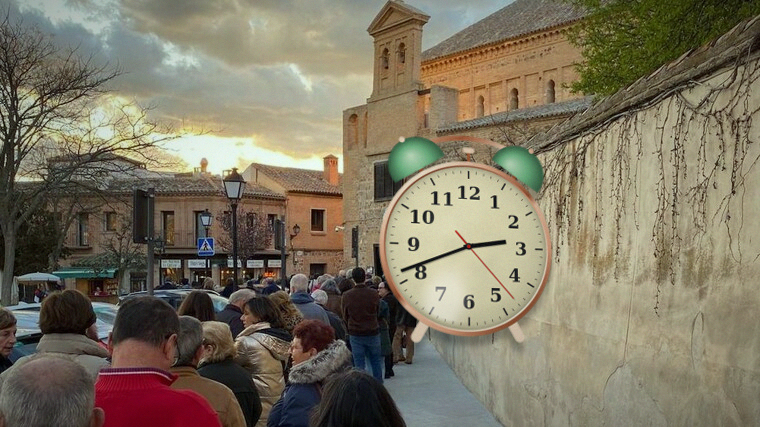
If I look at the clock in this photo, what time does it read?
2:41:23
